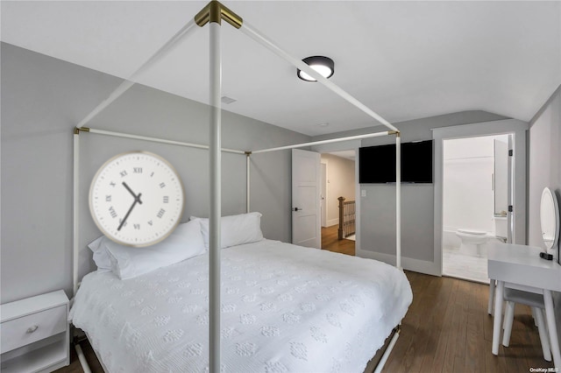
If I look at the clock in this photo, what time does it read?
10:35
